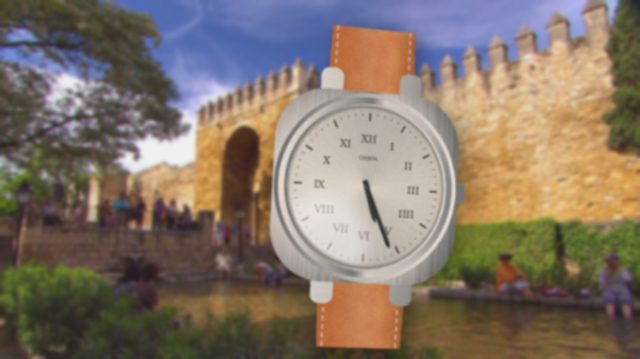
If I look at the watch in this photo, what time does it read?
5:26
